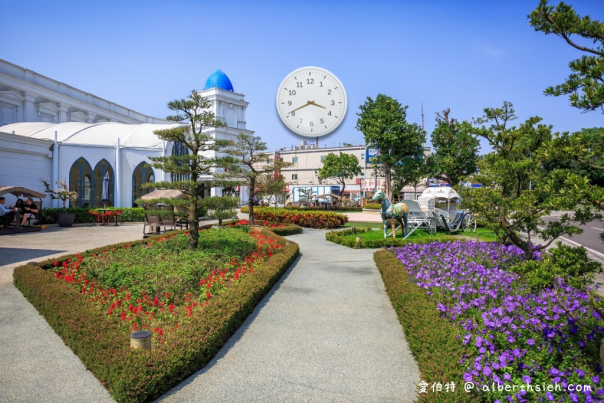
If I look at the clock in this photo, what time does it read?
3:41
